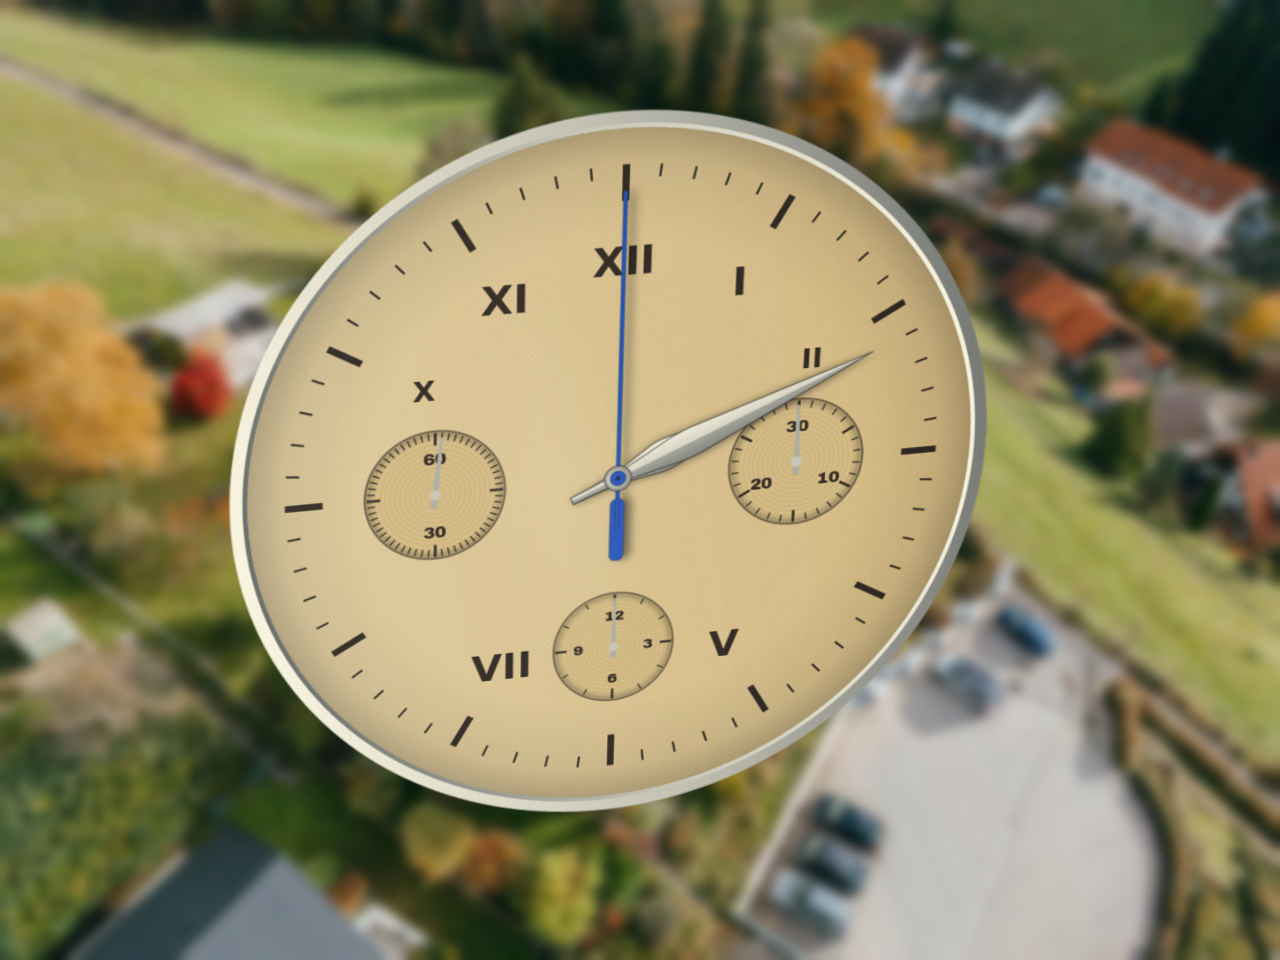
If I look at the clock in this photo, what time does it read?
2:11:01
